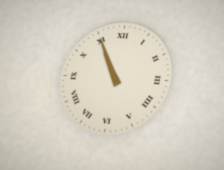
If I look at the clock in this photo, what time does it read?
10:55
